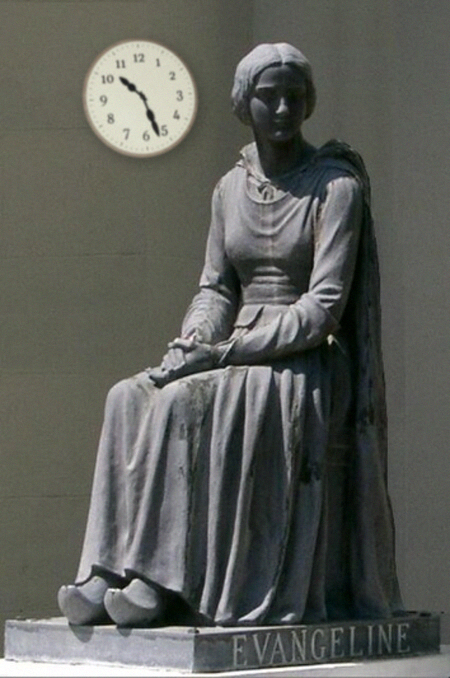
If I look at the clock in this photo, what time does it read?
10:27
